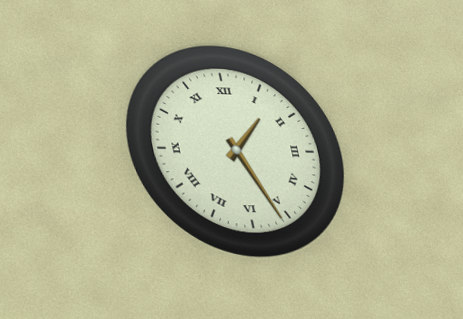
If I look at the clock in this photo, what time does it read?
1:26
